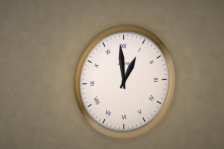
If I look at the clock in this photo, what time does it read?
12:59
